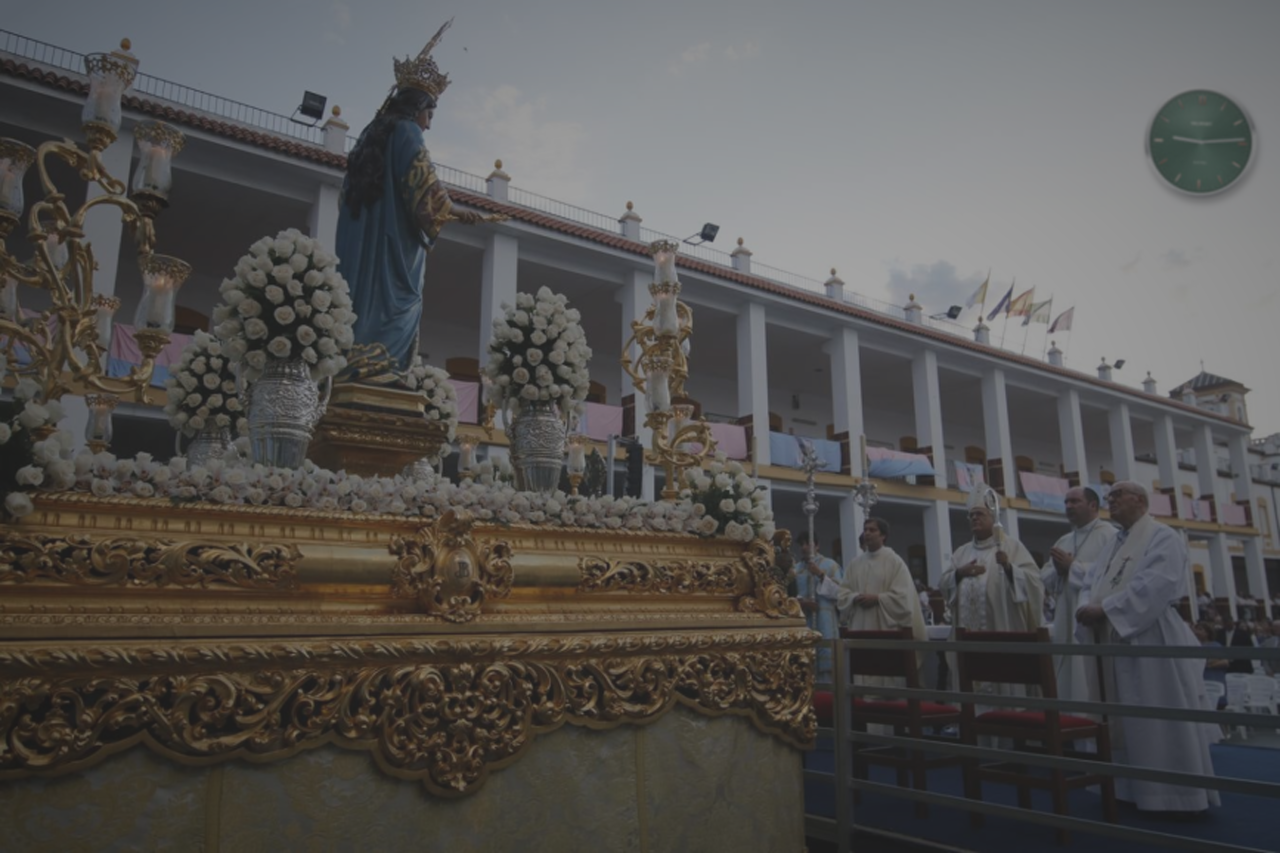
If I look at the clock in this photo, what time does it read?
9:14
